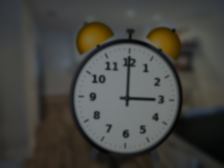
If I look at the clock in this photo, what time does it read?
3:00
